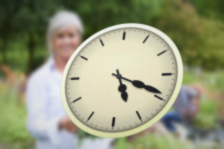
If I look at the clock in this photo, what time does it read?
5:19
